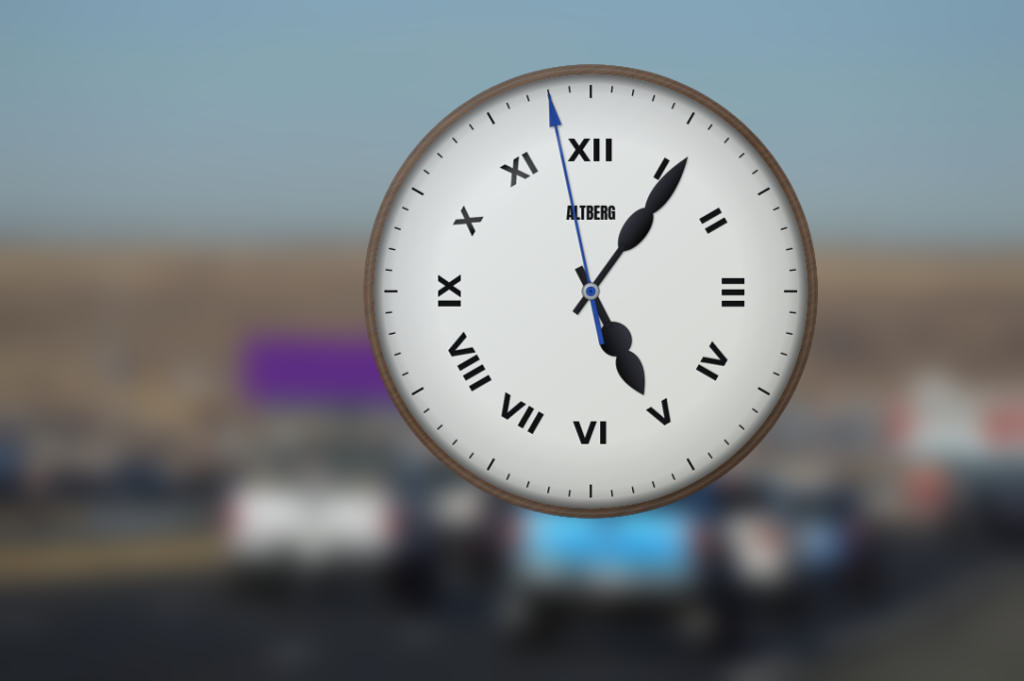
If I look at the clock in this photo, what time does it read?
5:05:58
